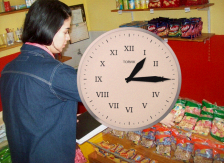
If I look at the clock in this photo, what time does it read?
1:15
